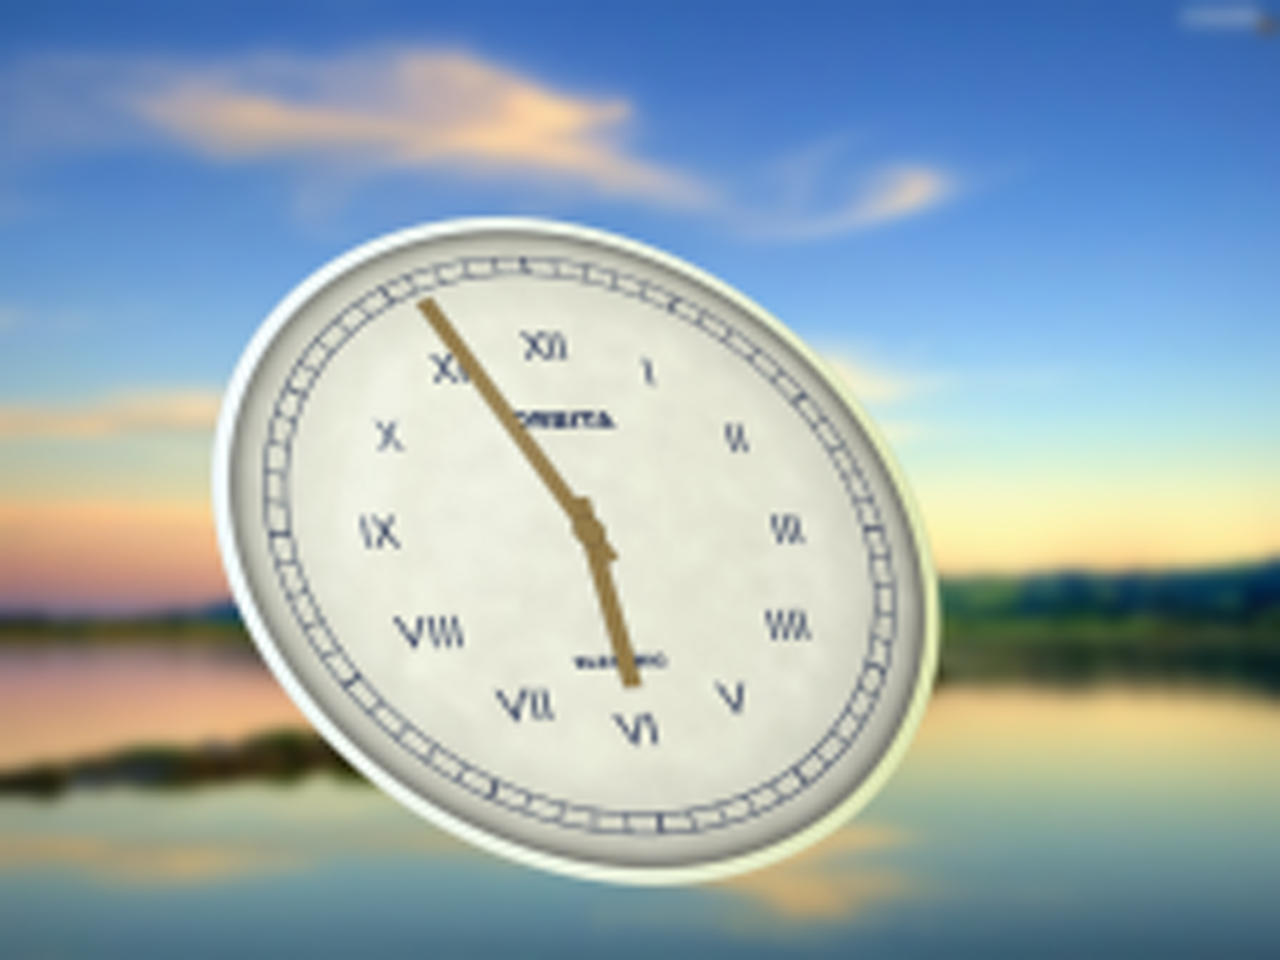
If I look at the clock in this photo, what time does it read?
5:56
